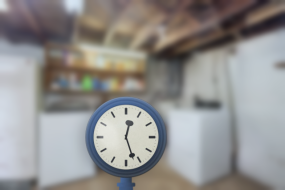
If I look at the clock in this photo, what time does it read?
12:27
